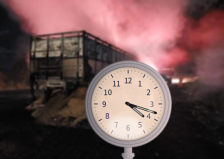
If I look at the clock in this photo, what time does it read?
4:18
